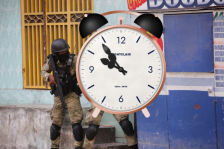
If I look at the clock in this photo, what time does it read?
9:54
